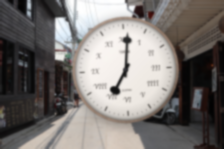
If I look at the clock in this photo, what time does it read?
7:01
